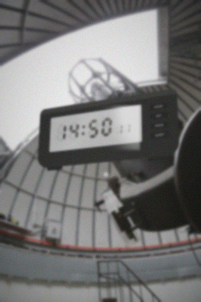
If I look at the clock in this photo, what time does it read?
14:50
